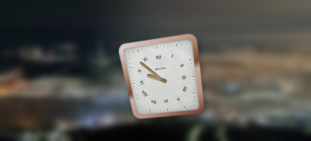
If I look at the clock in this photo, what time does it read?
9:53
